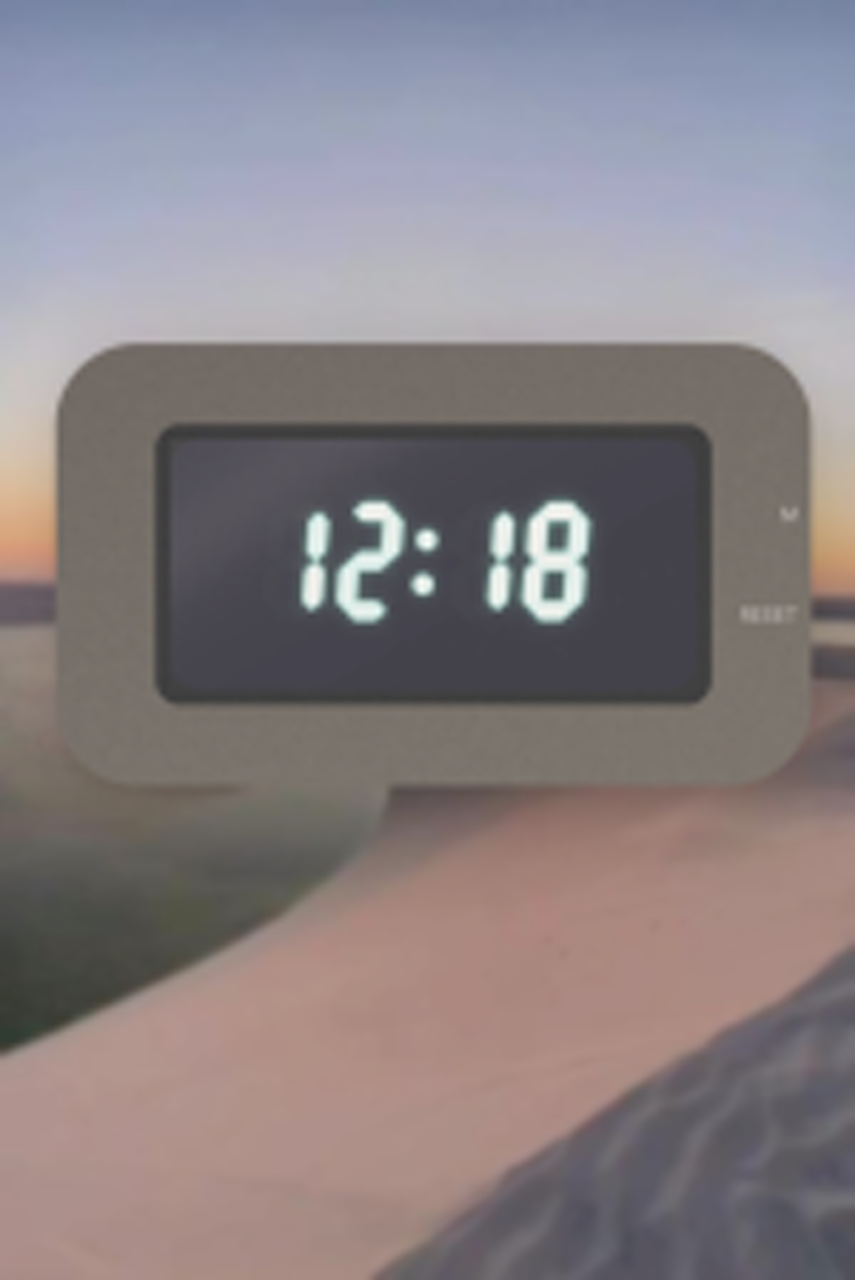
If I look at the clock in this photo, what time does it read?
12:18
